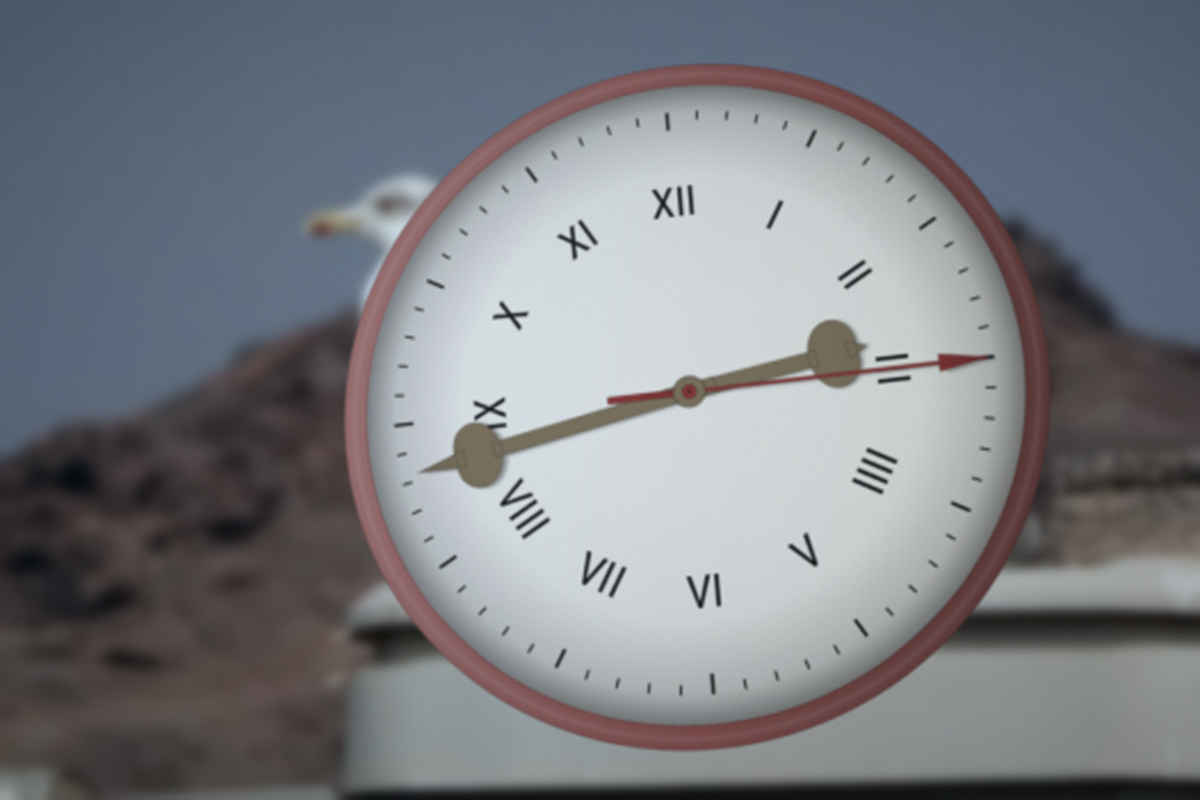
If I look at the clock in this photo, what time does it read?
2:43:15
